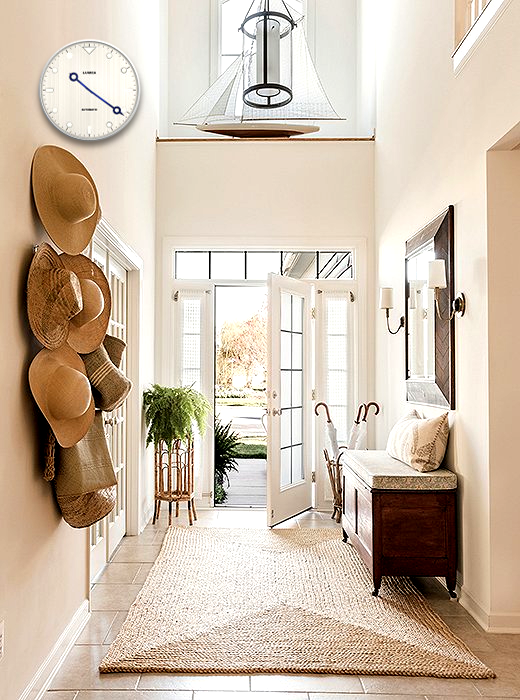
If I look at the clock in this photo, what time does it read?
10:21
